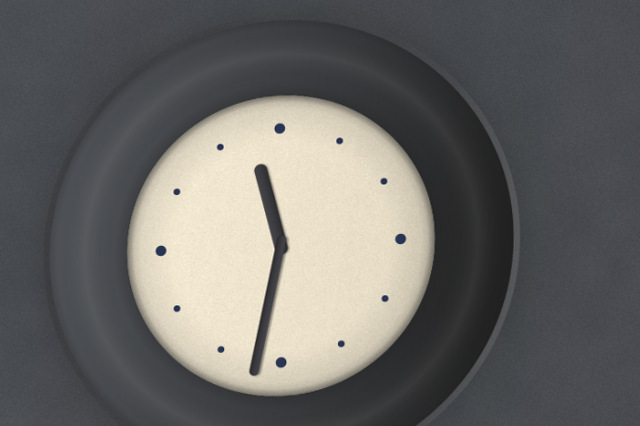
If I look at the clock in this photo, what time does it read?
11:32
